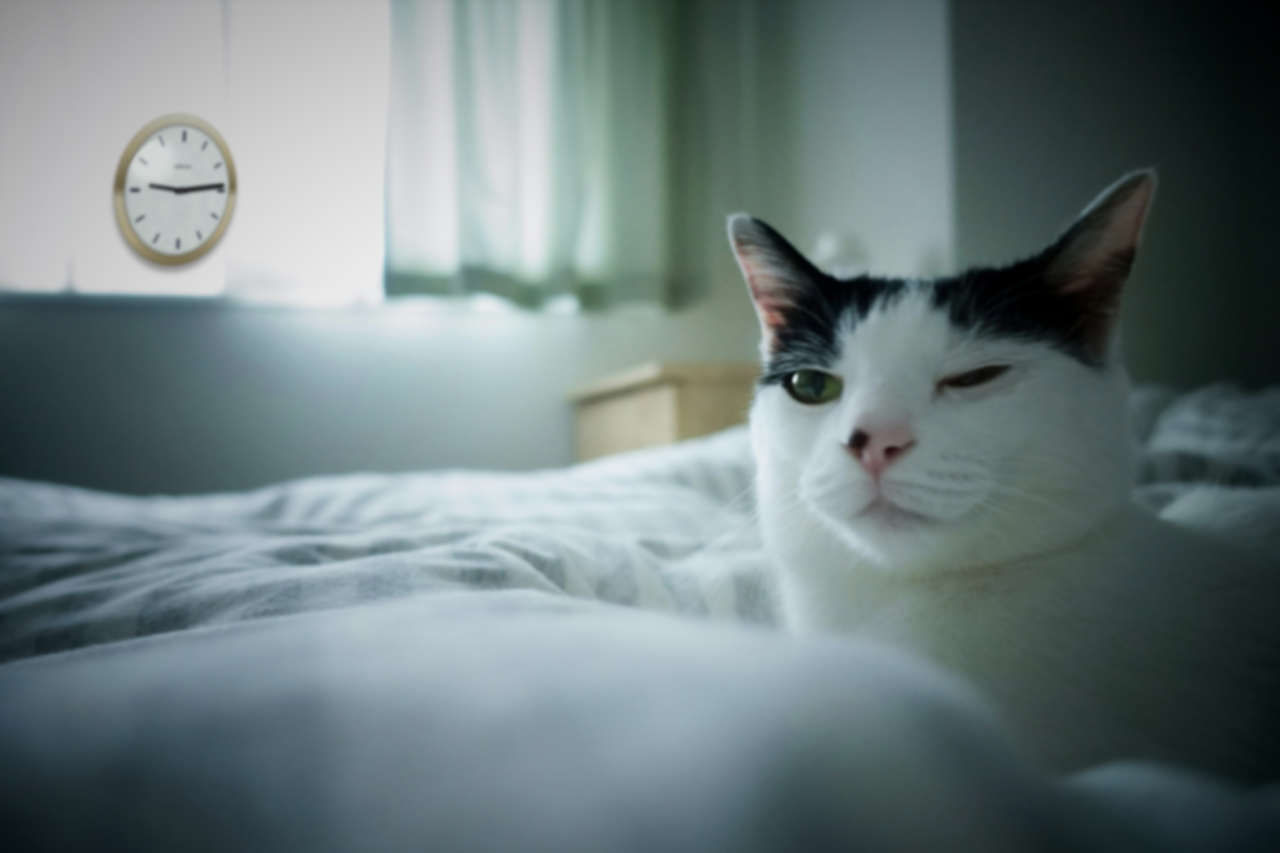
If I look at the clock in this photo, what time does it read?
9:14
